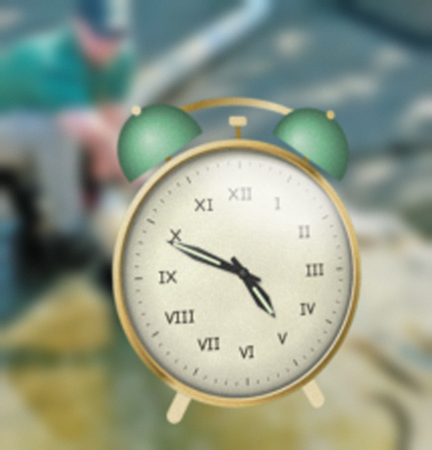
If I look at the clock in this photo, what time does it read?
4:49
